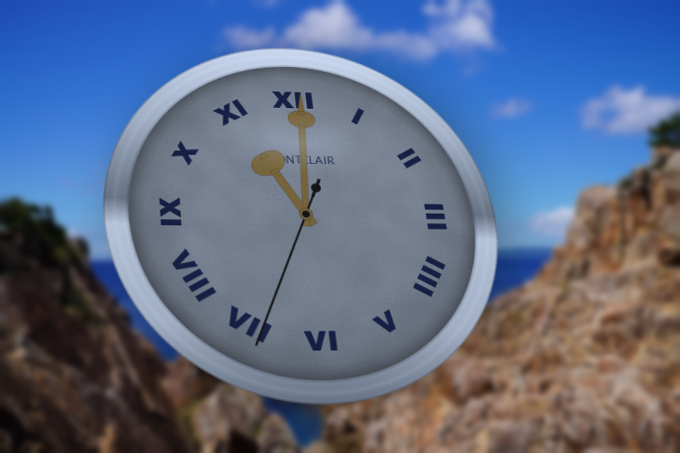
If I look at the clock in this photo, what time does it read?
11:00:34
